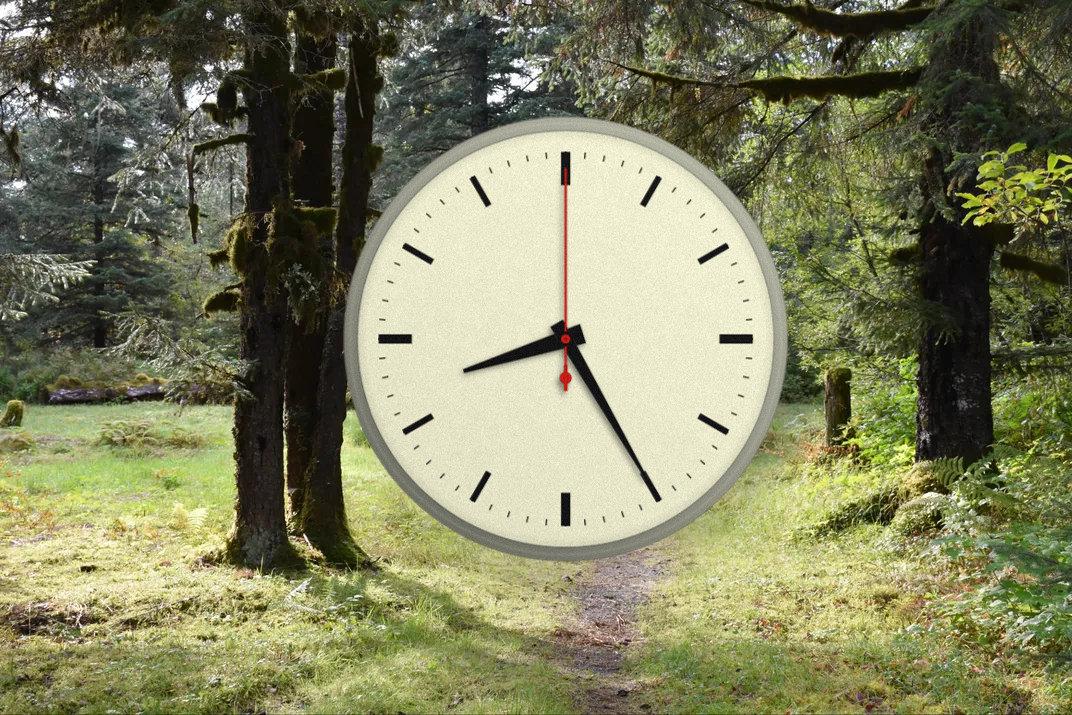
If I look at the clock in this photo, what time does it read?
8:25:00
